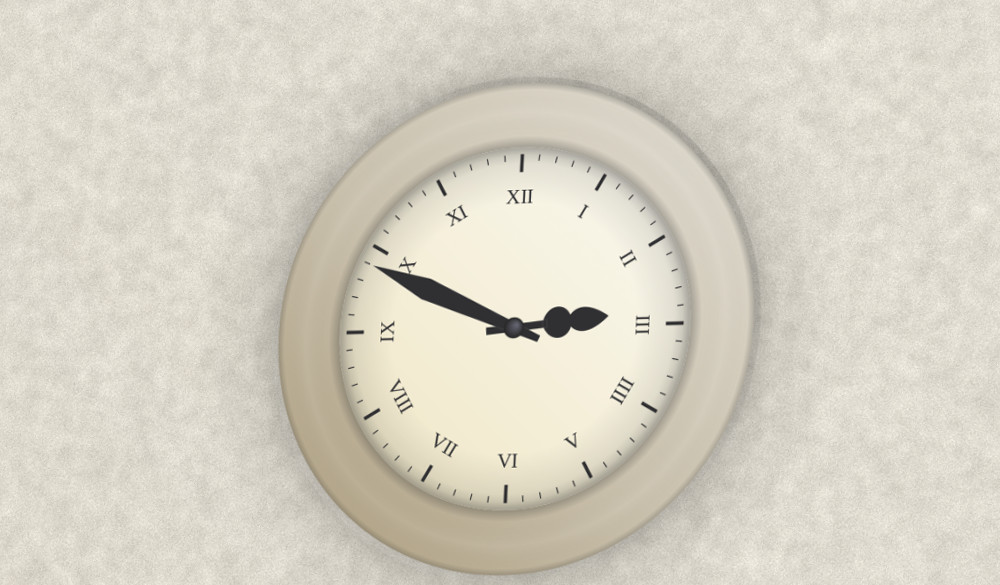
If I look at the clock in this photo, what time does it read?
2:49
